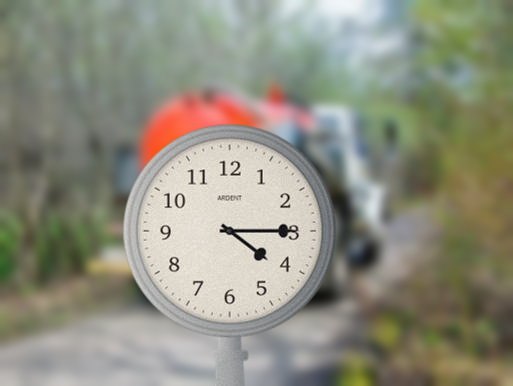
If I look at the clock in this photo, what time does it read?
4:15
